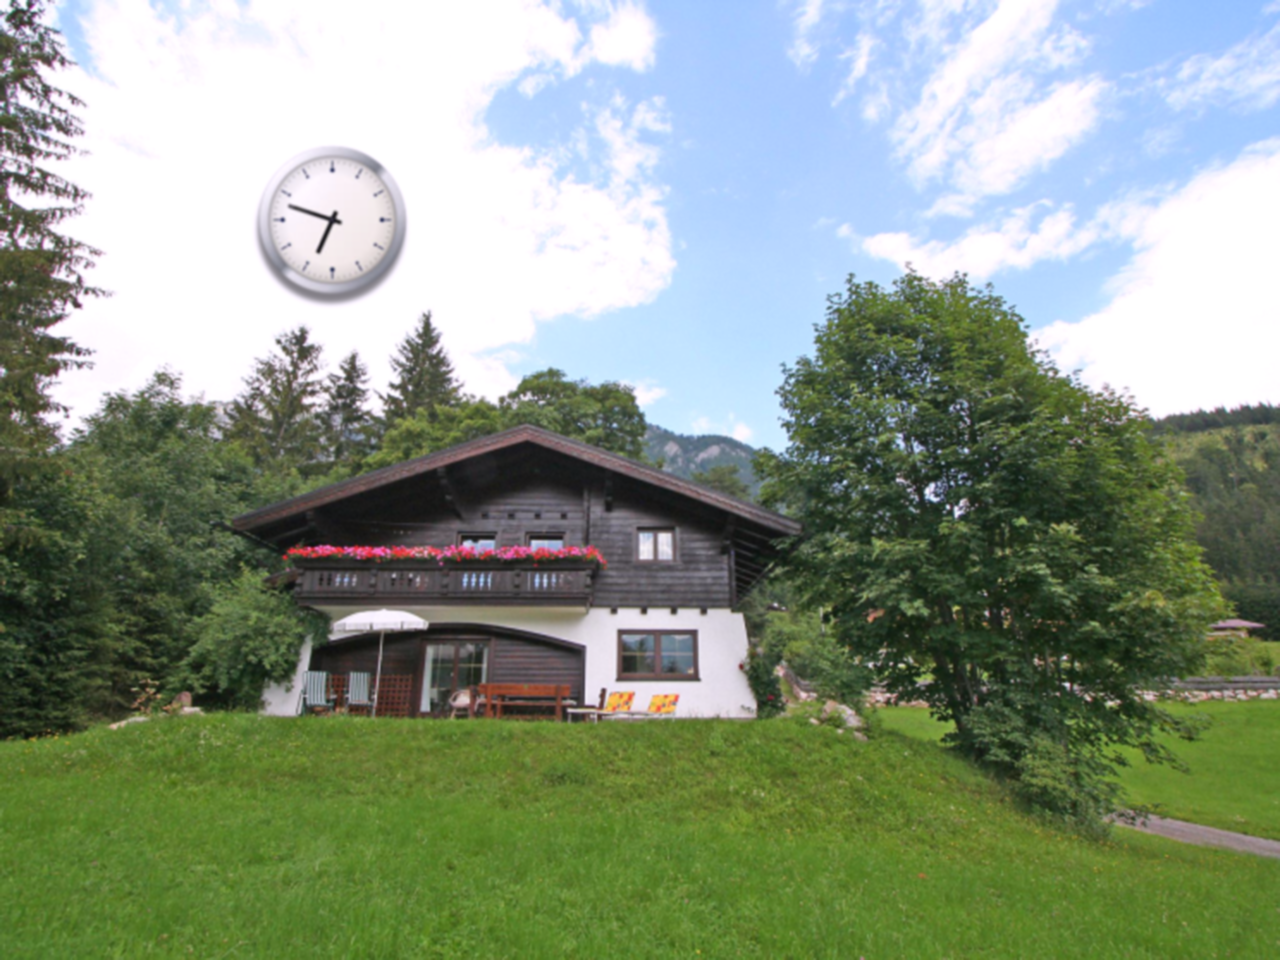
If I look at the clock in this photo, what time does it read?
6:48
